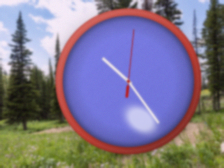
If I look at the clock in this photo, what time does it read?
10:24:01
